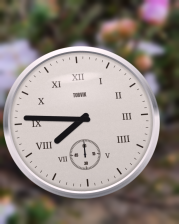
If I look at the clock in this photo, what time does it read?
7:46
